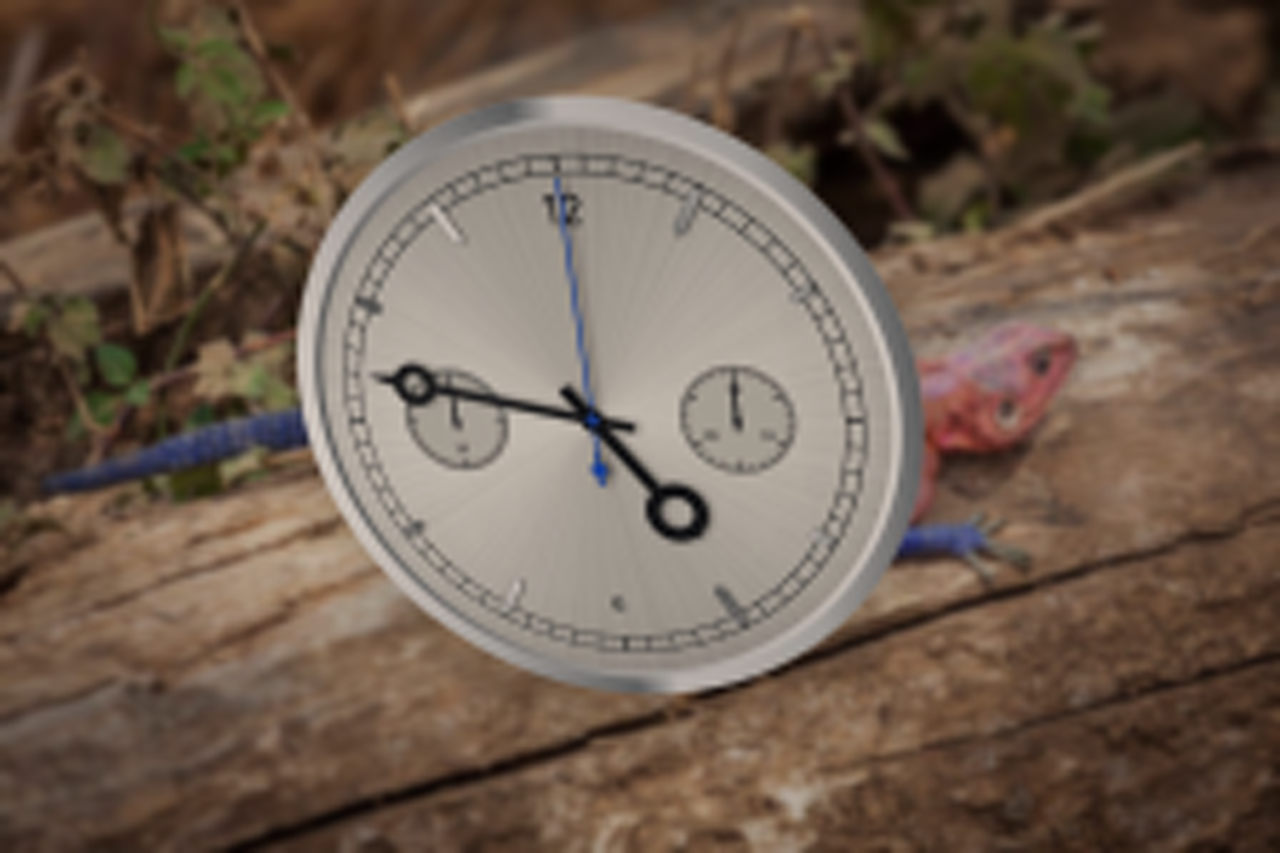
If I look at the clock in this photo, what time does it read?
4:47
